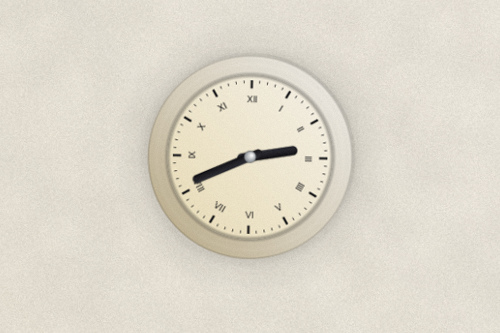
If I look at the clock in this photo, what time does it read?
2:41
